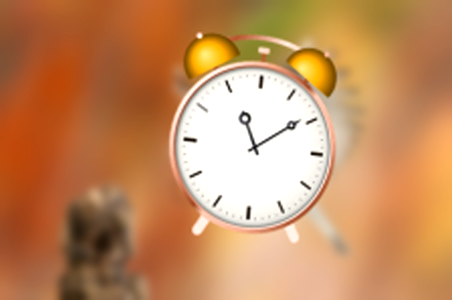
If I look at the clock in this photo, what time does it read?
11:09
